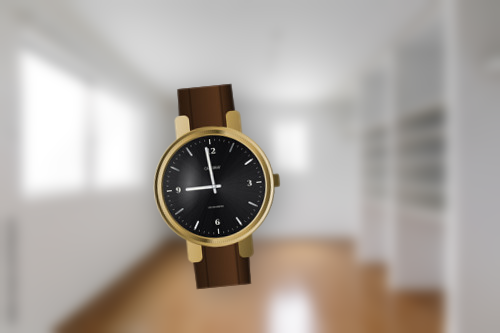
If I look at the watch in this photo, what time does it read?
8:59
